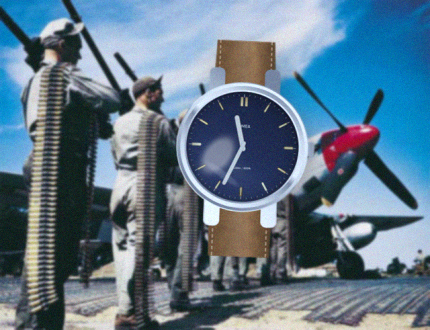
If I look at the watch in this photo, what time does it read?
11:34
